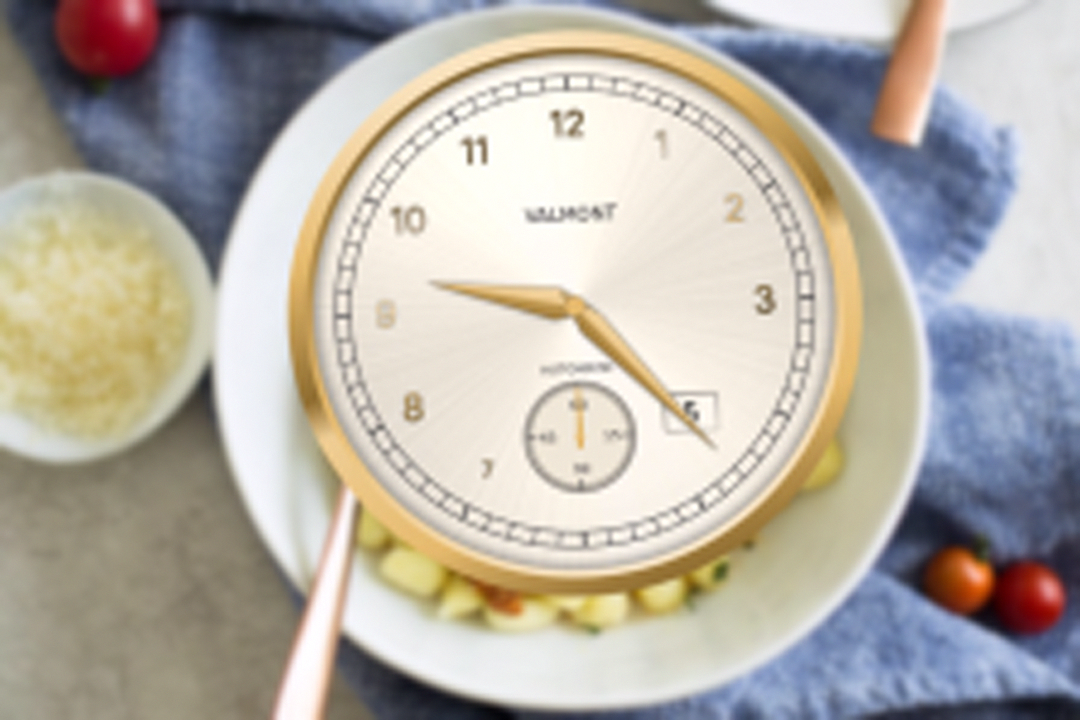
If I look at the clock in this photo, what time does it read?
9:23
